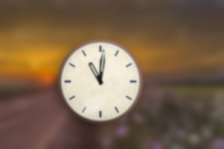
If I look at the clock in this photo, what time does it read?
11:01
